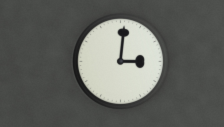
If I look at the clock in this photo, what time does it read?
3:01
